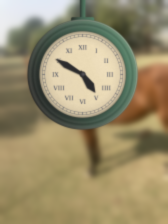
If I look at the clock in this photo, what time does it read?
4:50
